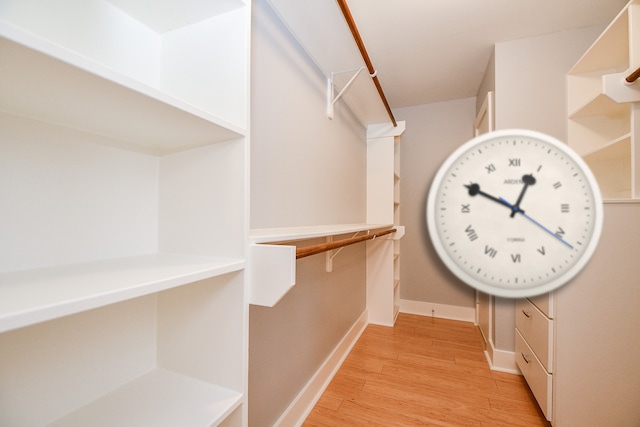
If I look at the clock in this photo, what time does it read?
12:49:21
